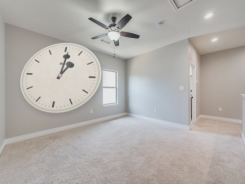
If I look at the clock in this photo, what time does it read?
1:01
